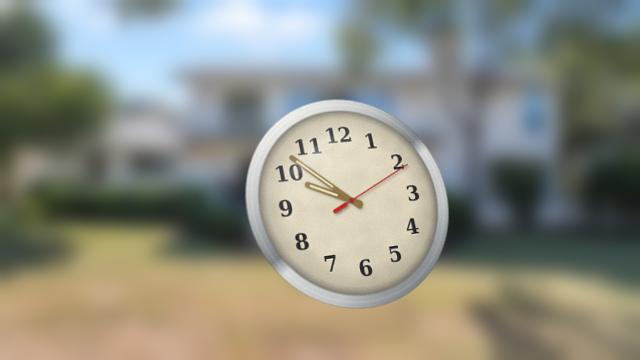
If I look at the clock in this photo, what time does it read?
9:52:11
